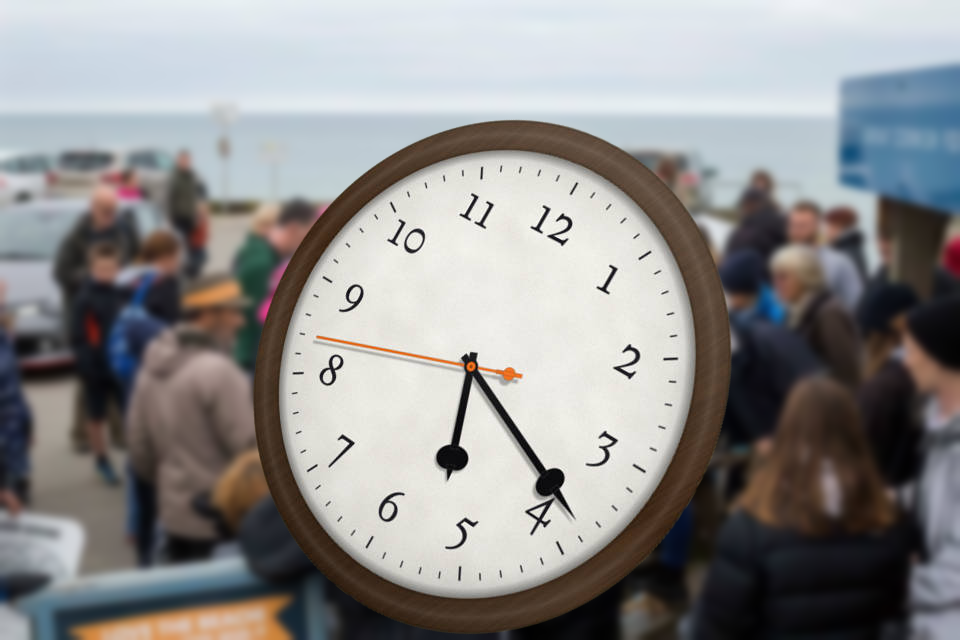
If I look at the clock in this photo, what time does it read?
5:18:42
